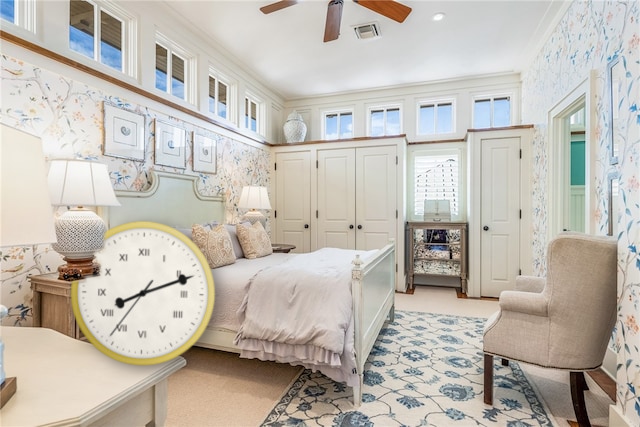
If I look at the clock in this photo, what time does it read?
8:11:36
